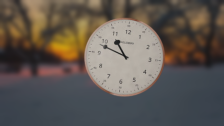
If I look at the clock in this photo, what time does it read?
10:48
